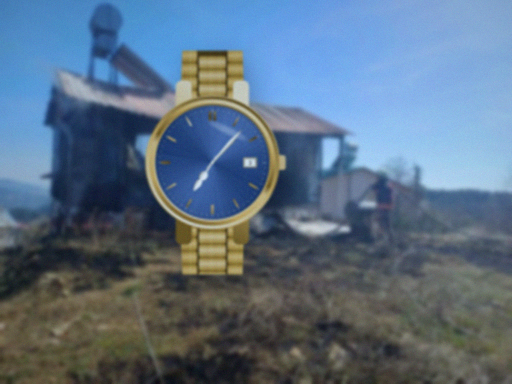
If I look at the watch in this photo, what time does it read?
7:07
